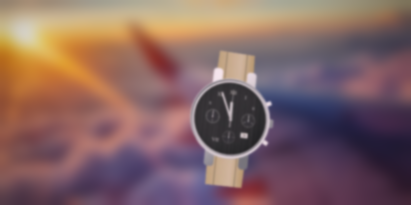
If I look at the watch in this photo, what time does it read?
11:56
